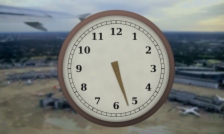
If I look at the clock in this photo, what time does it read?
5:27
